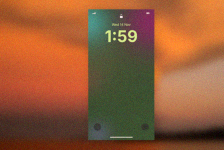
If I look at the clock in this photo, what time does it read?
1:59
